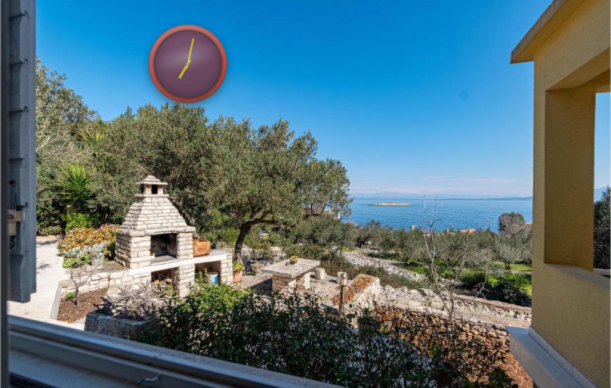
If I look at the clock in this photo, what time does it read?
7:02
